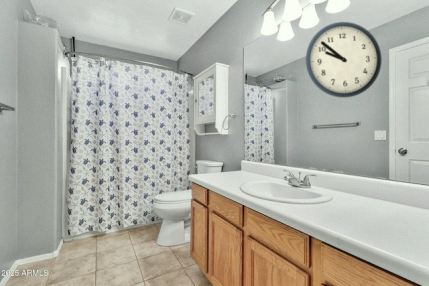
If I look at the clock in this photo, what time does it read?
9:52
